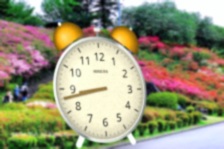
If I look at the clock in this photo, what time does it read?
8:43
